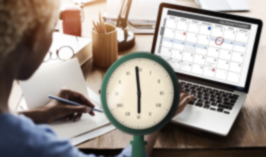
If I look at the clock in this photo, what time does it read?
5:59
